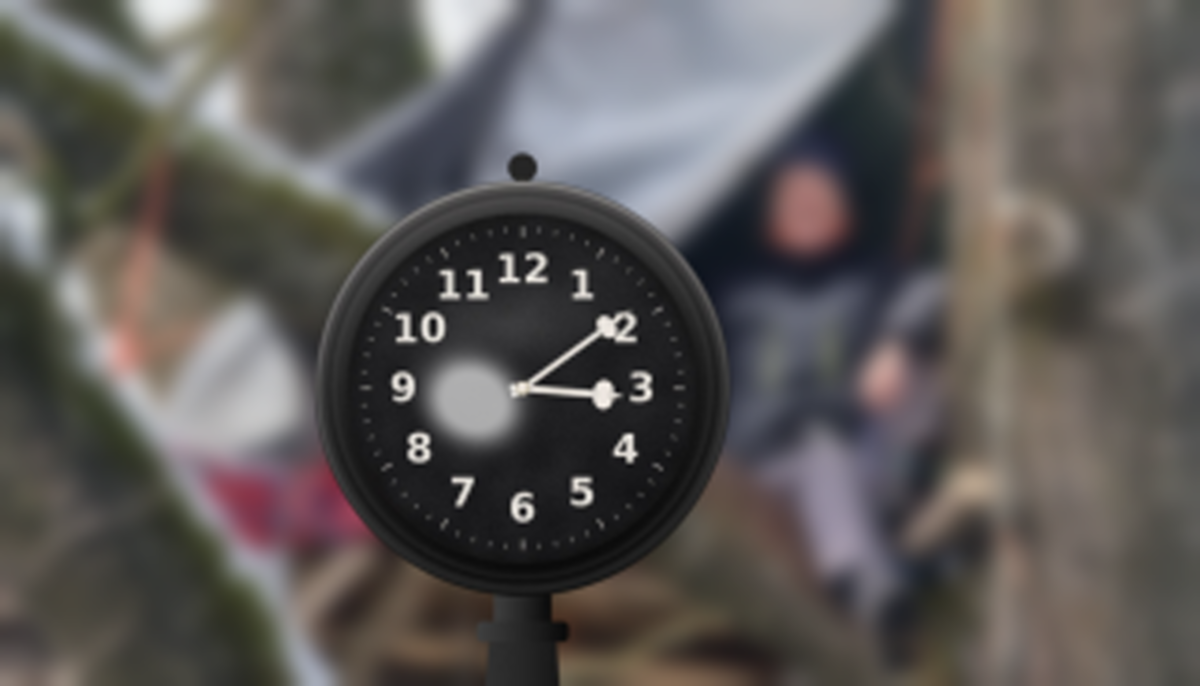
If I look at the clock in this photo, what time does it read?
3:09
